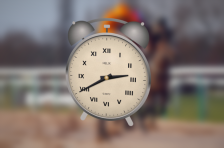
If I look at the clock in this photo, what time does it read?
2:40
